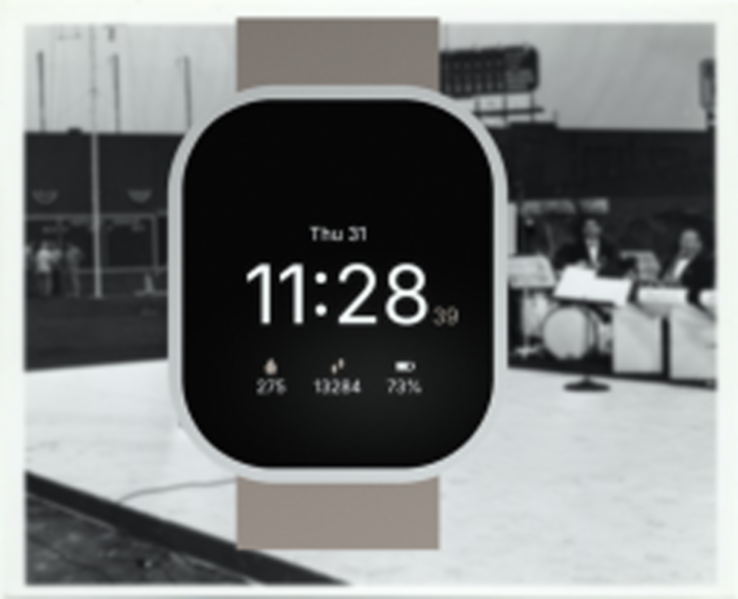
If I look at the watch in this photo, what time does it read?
11:28
